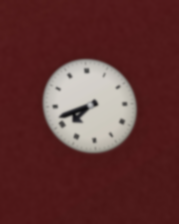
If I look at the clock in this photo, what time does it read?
7:42
